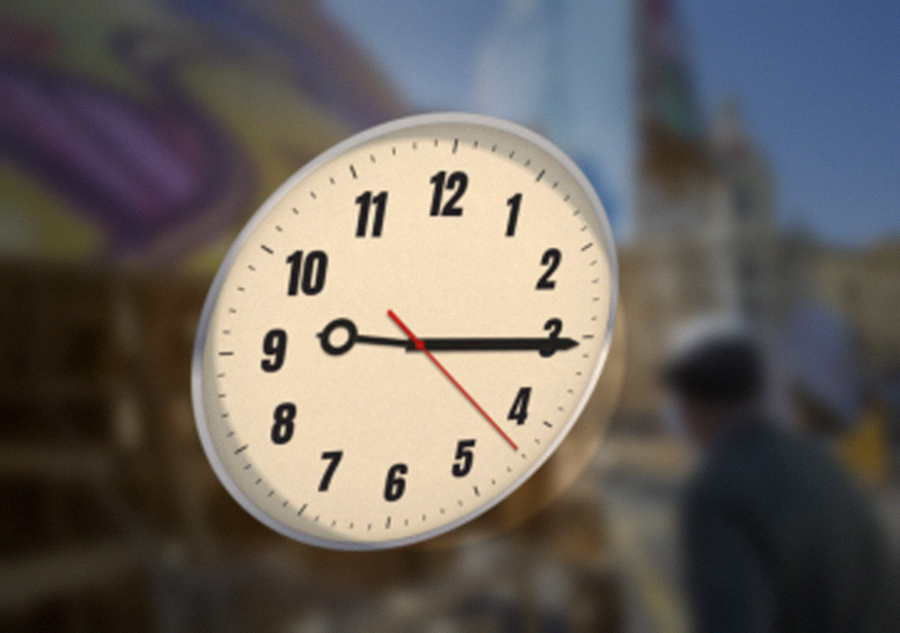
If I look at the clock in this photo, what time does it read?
9:15:22
